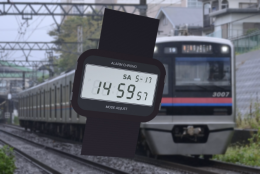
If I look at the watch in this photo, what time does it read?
14:59:57
